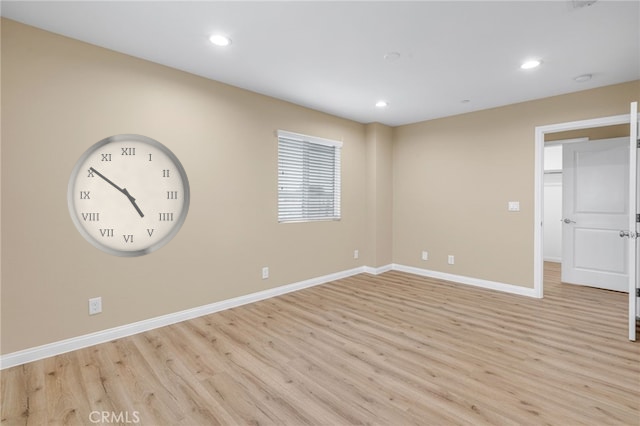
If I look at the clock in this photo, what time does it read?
4:51
